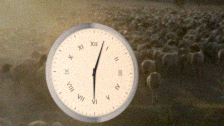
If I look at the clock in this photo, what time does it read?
6:03
